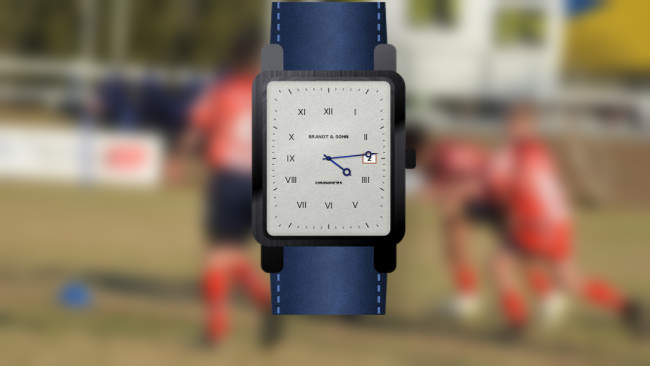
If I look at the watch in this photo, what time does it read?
4:14
